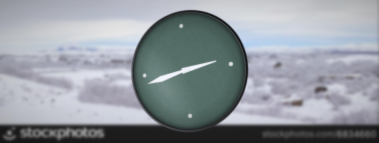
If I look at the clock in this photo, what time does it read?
2:43
